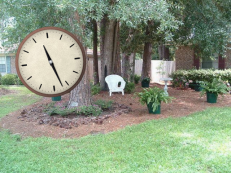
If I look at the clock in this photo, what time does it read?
11:27
